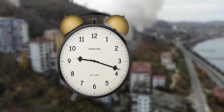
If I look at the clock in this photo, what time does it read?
9:18
